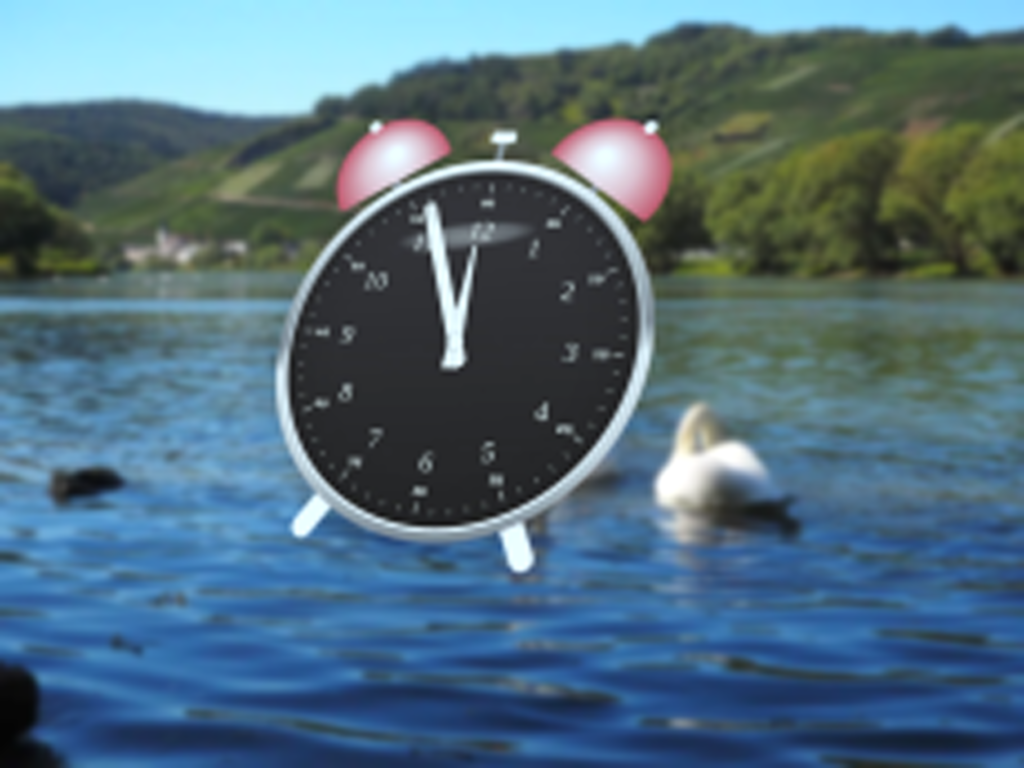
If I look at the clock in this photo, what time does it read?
11:56
